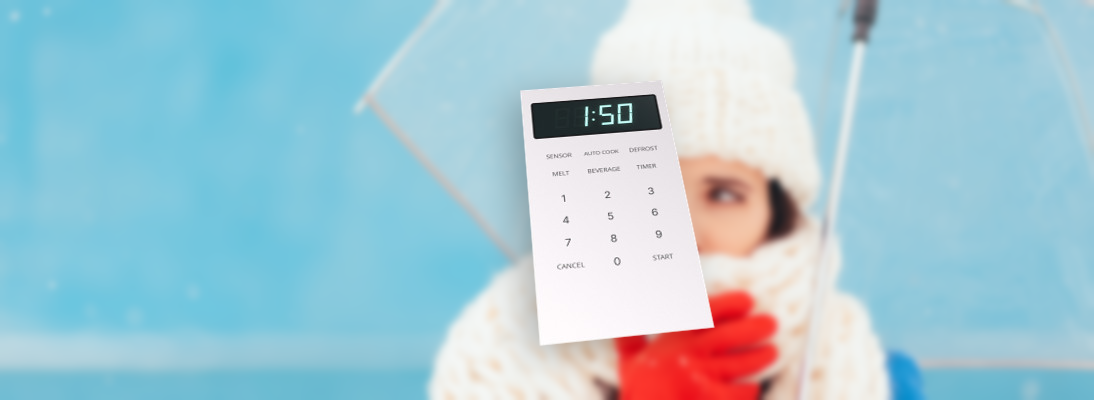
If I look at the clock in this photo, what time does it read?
1:50
